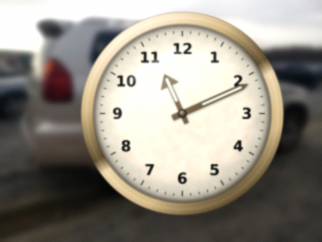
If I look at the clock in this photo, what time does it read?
11:11
